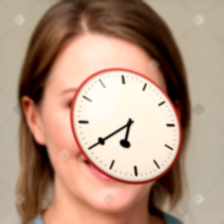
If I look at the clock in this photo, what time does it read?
6:40
